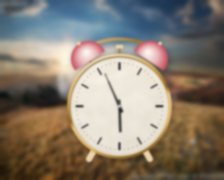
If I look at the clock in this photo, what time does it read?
5:56
